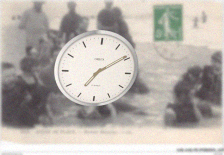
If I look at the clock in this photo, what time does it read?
7:09
